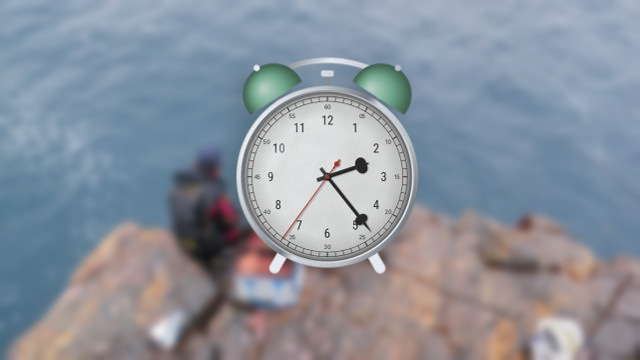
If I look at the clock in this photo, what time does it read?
2:23:36
